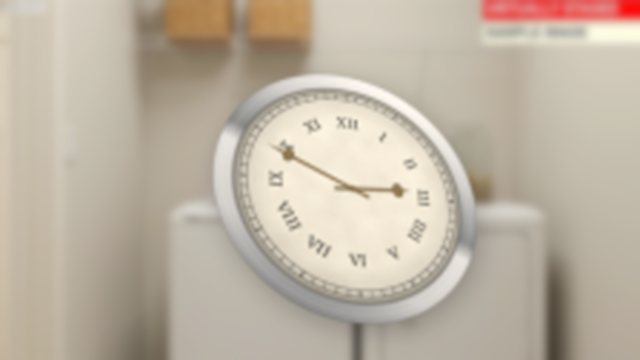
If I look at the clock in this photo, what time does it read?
2:49
